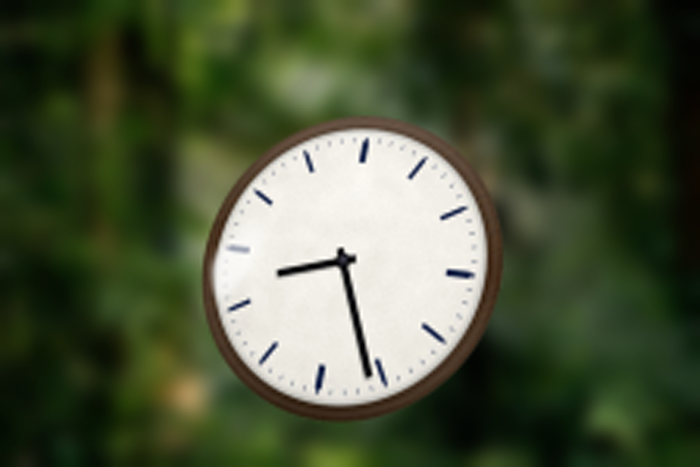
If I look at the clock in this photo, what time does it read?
8:26
